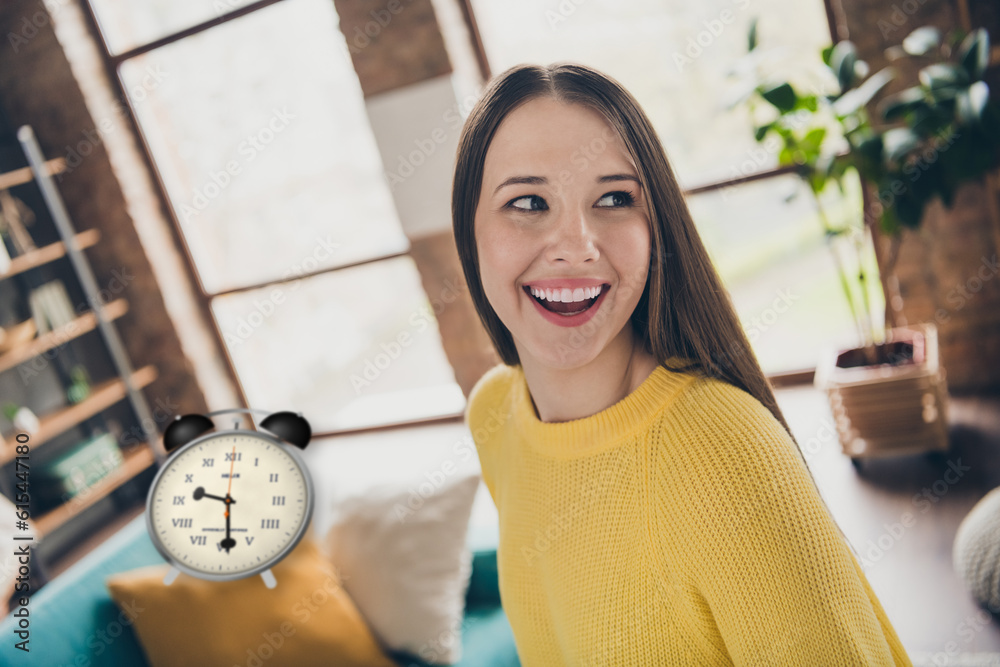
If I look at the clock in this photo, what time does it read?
9:29:00
